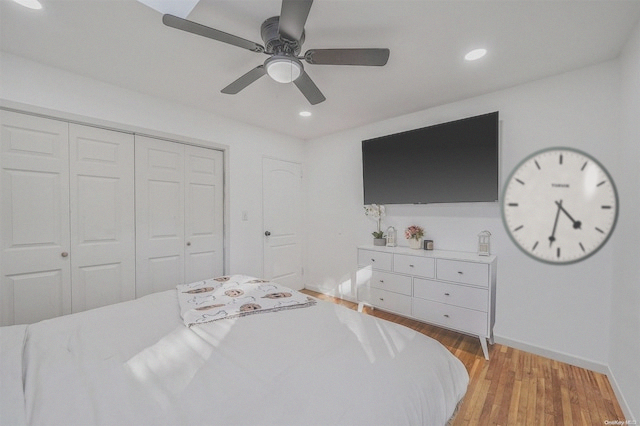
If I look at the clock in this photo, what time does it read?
4:32
